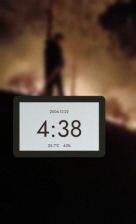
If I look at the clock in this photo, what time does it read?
4:38
